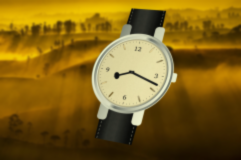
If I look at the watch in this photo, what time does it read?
8:18
